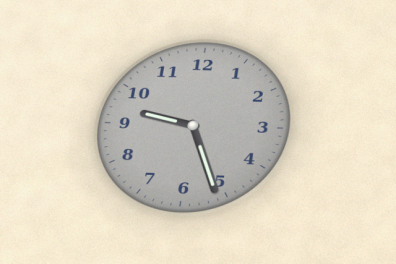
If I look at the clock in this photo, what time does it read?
9:26
